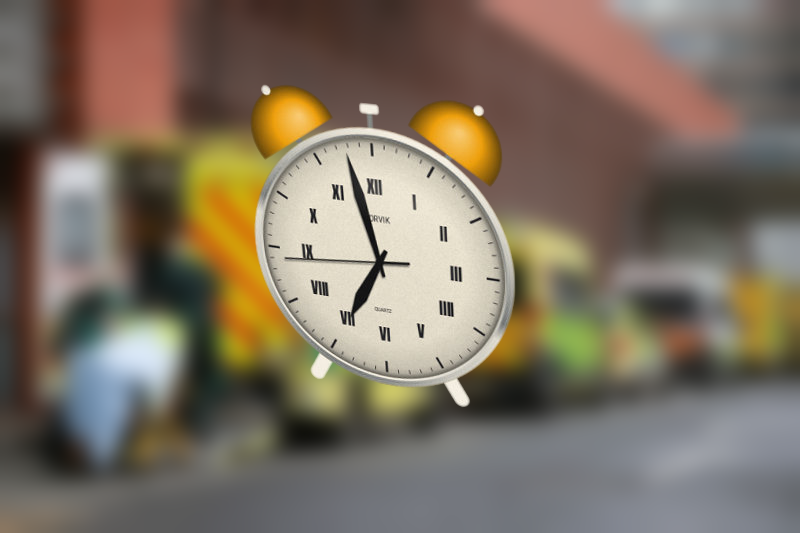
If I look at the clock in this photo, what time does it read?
6:57:44
